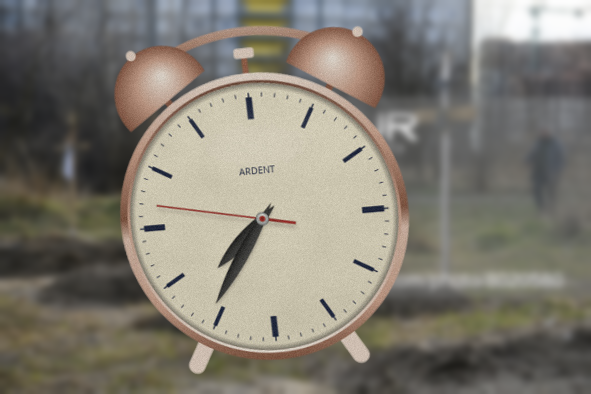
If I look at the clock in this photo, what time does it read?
7:35:47
